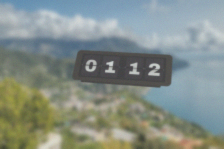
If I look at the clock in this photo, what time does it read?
1:12
